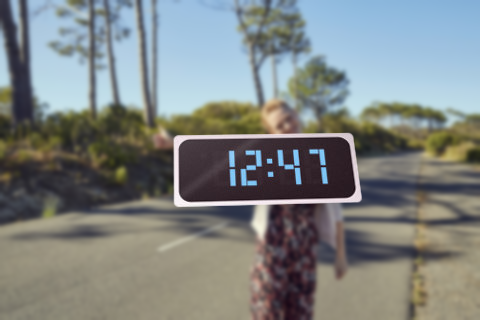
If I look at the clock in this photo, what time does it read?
12:47
